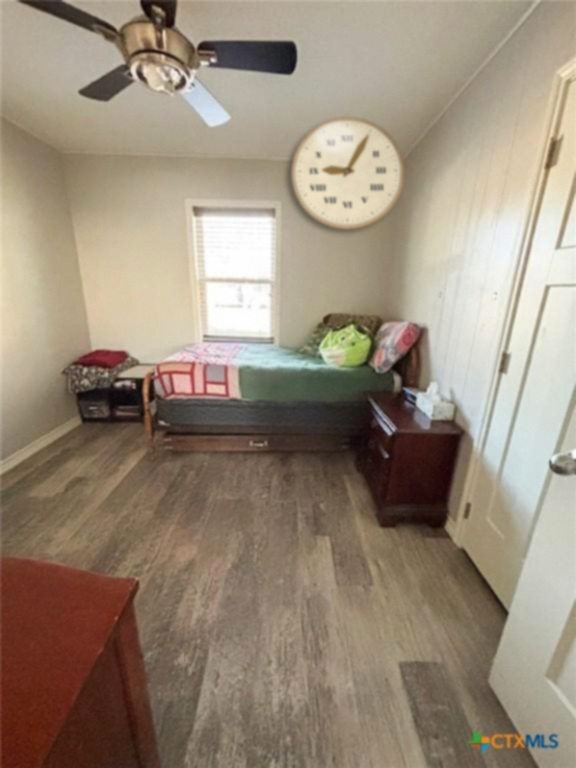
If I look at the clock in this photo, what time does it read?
9:05
